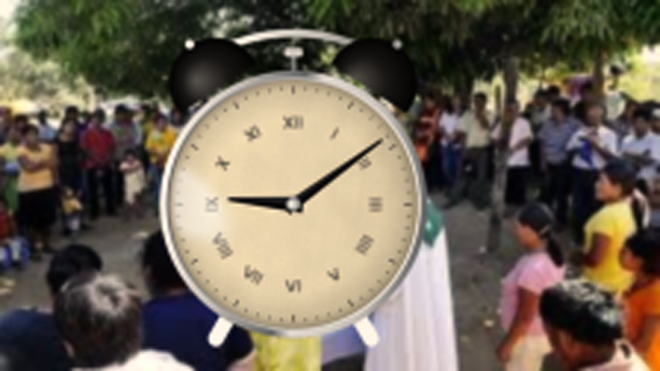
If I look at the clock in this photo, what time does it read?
9:09
